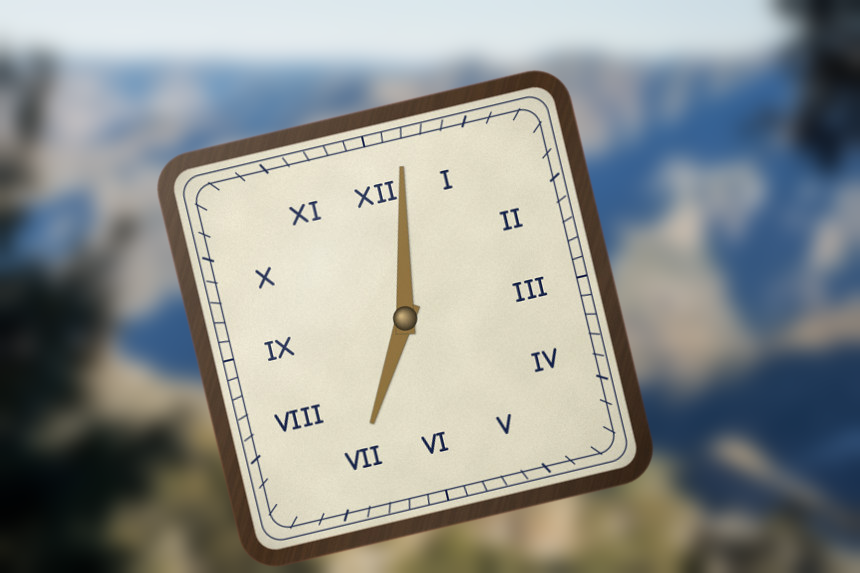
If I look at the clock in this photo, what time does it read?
7:02
